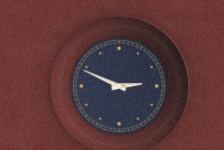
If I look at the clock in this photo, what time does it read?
2:49
